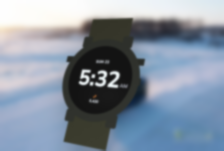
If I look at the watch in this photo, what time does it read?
5:32
